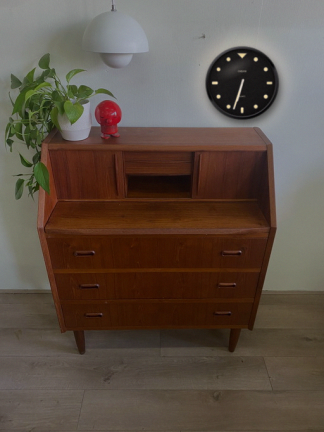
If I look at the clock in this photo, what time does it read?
6:33
